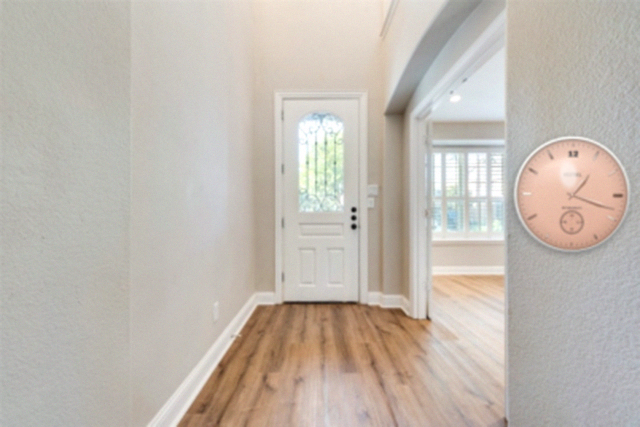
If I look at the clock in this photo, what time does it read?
1:18
